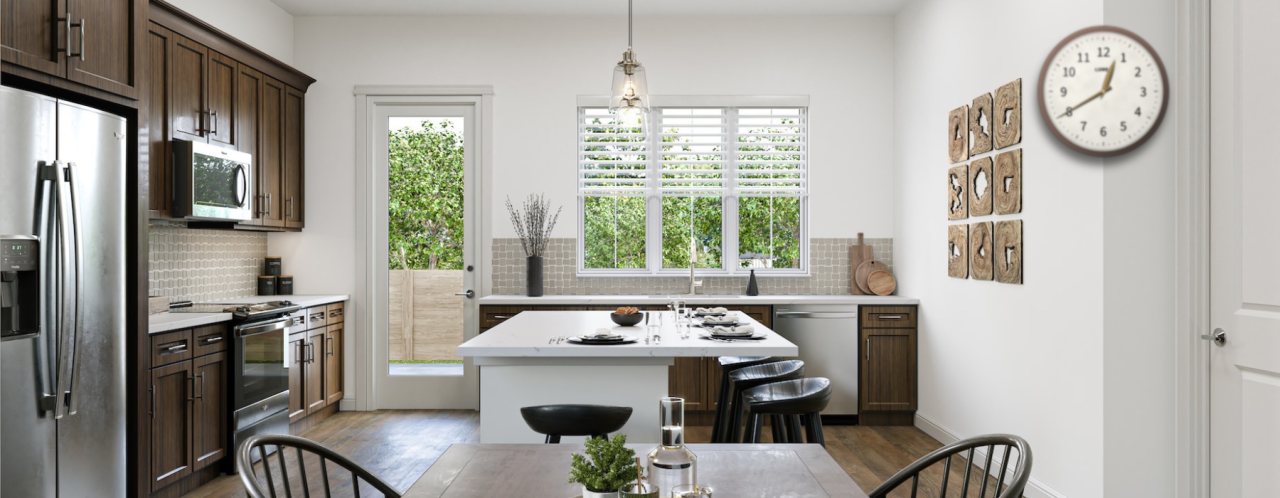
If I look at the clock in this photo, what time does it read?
12:40
